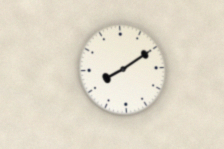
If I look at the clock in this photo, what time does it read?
8:10
